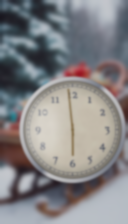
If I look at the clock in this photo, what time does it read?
5:59
